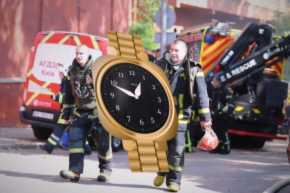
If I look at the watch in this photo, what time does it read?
12:49
